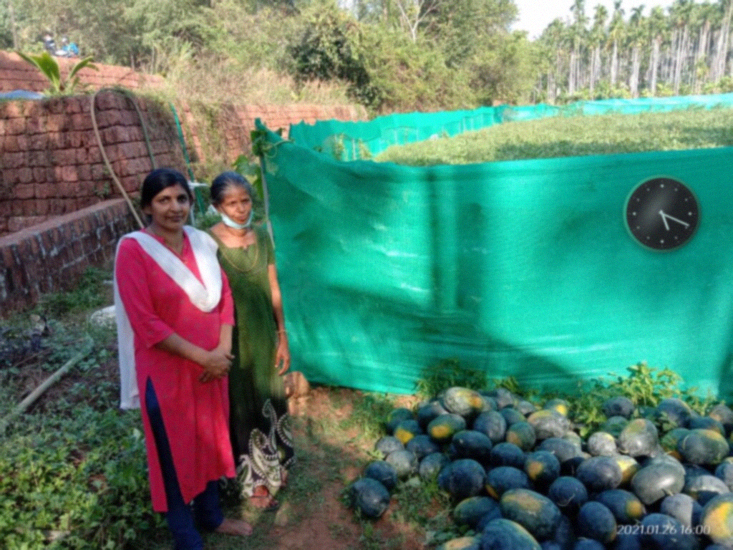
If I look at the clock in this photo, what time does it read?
5:19
